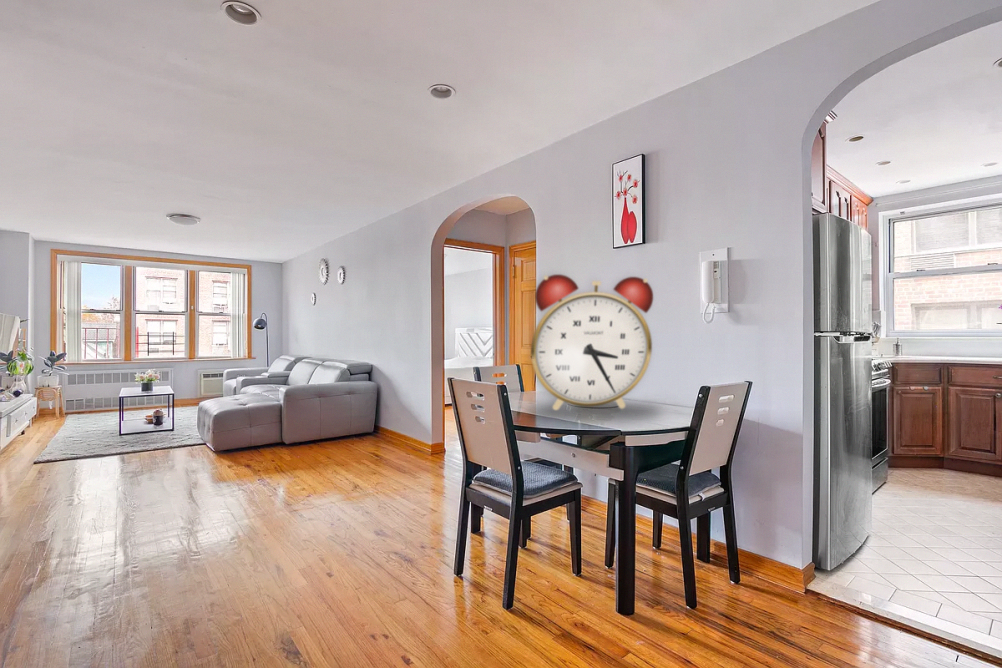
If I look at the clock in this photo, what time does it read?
3:25
